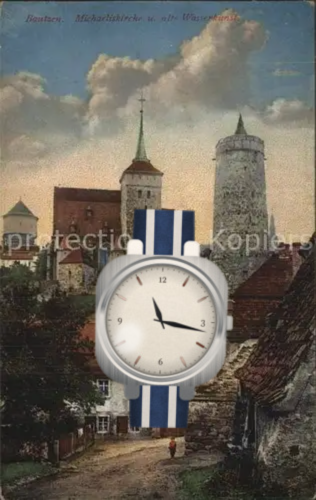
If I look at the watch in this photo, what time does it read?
11:17
